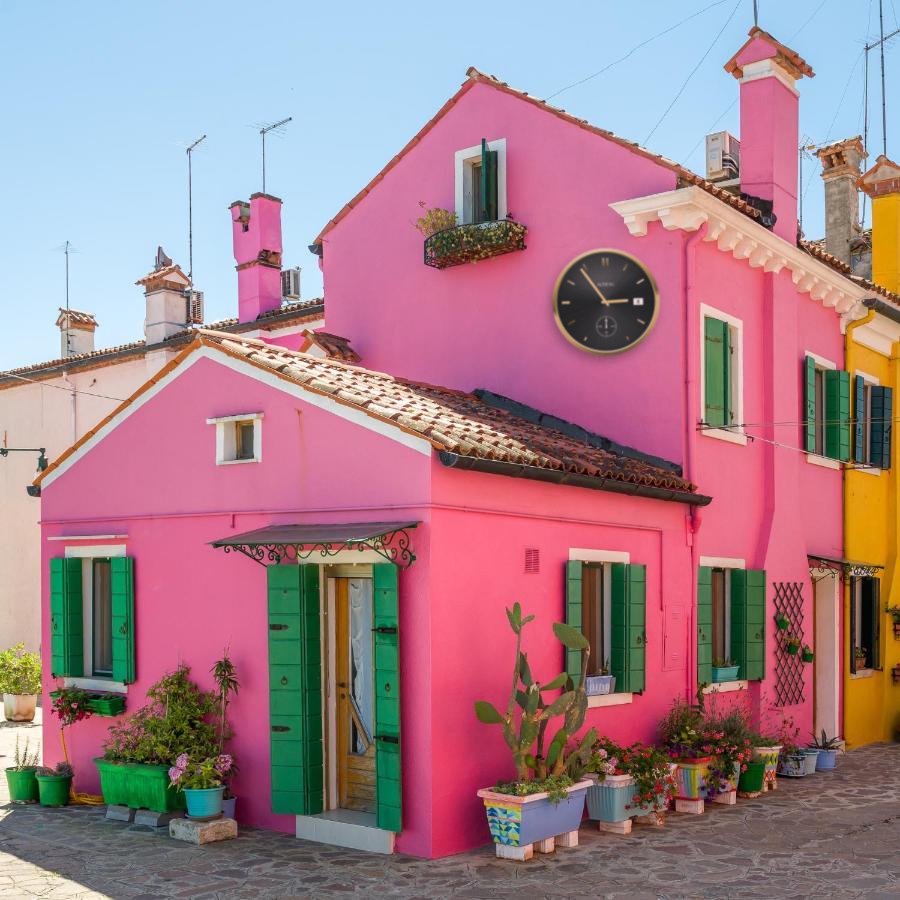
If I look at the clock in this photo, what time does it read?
2:54
